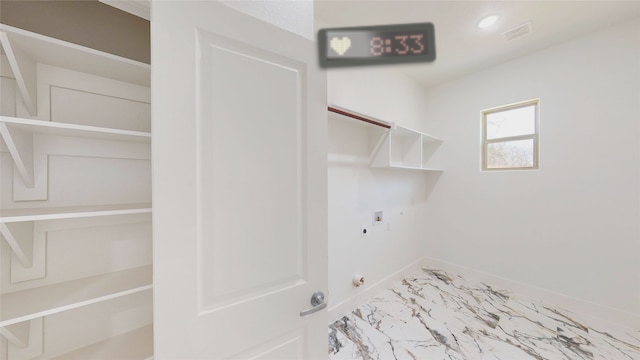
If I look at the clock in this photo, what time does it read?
8:33
